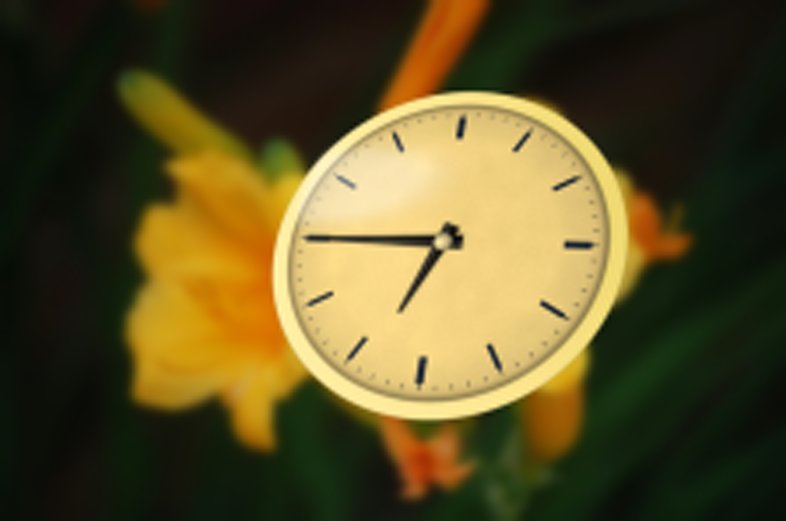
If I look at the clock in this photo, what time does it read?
6:45
